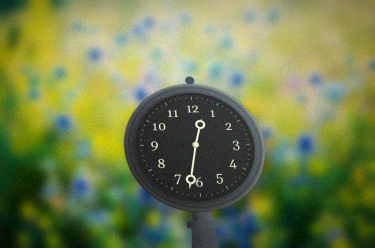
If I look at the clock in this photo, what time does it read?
12:32
